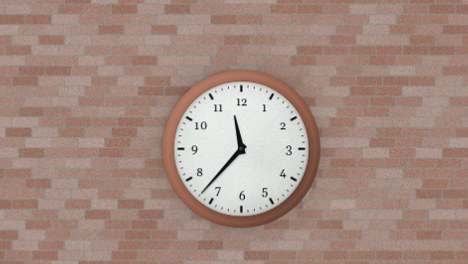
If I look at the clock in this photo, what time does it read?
11:37
